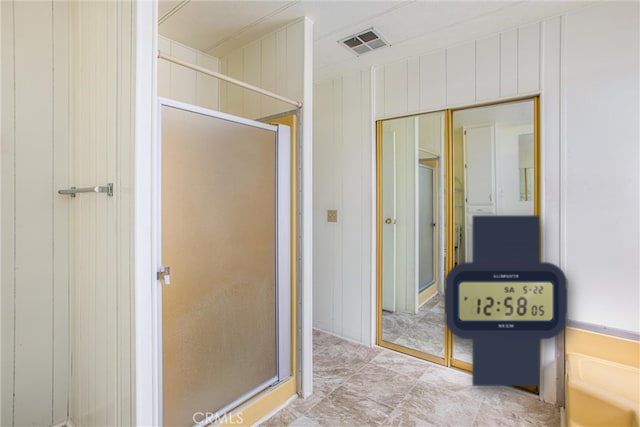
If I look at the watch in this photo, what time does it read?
12:58:05
